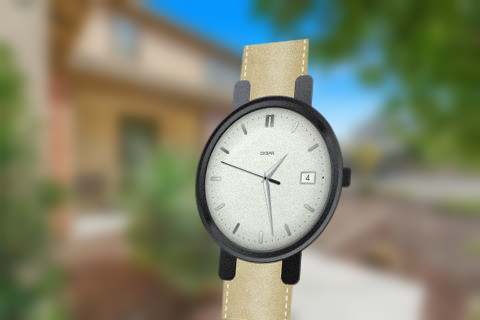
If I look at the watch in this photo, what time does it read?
1:27:48
